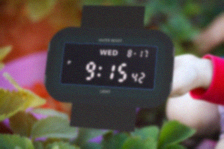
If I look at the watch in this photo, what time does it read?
9:15:42
